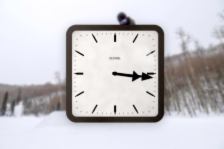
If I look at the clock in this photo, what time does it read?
3:16
